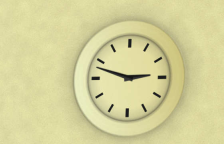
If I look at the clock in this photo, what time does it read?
2:48
